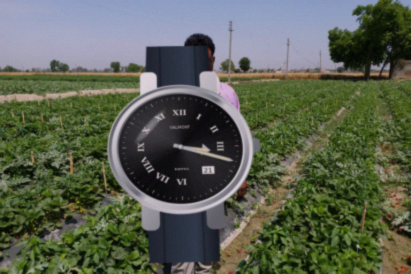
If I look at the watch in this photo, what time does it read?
3:18
